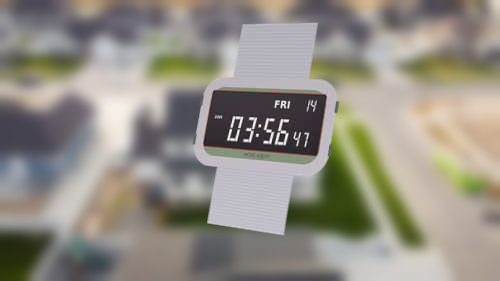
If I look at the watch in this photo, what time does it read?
3:56:47
